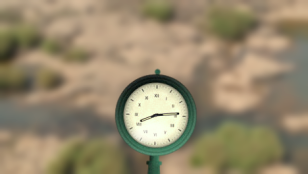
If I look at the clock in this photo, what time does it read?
8:14
